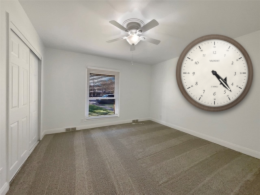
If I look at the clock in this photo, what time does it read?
4:23
